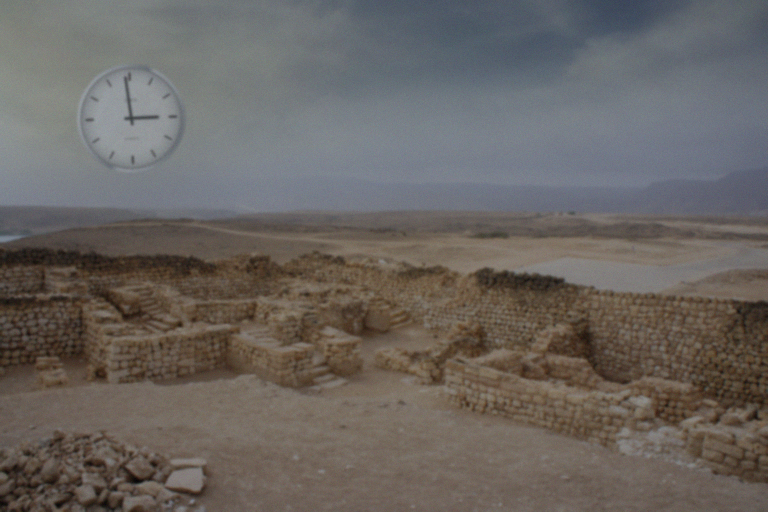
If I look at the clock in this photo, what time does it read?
2:59
